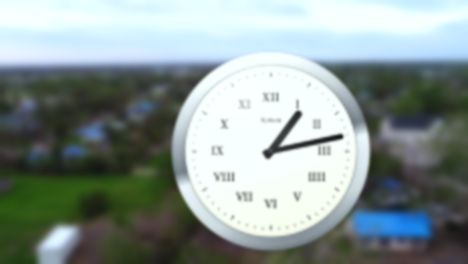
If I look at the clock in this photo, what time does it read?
1:13
